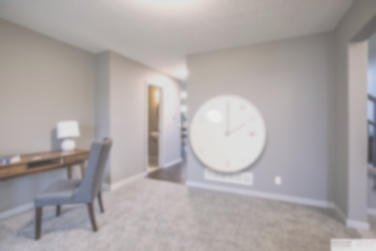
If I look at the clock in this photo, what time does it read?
2:00
